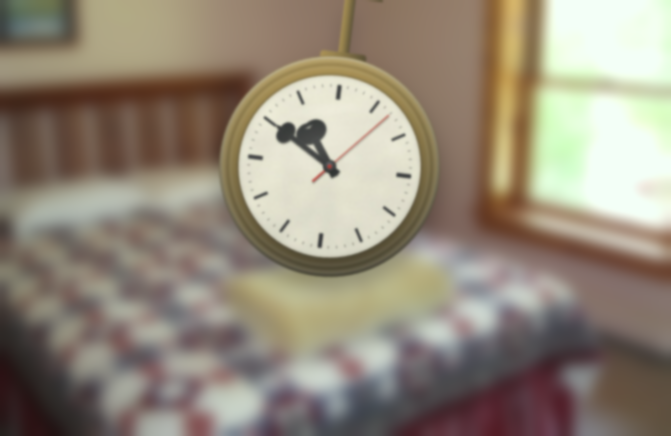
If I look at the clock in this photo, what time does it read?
10:50:07
